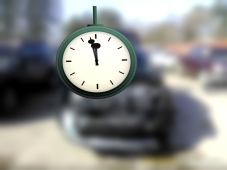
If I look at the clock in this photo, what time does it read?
11:58
